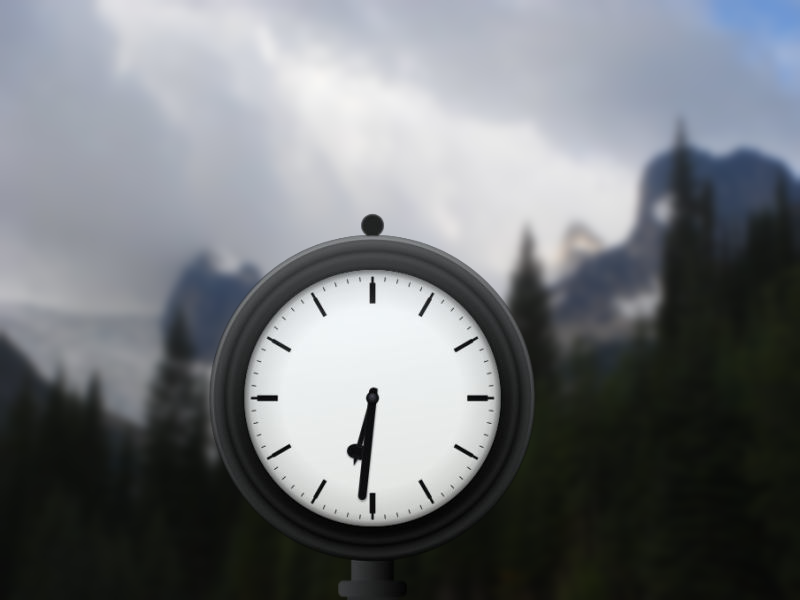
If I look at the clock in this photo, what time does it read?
6:31
